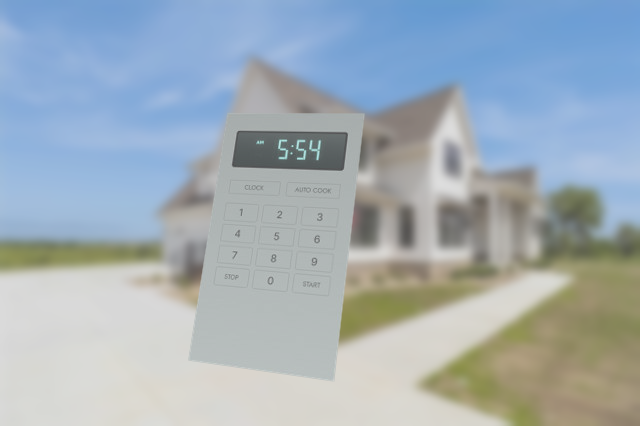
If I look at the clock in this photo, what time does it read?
5:54
